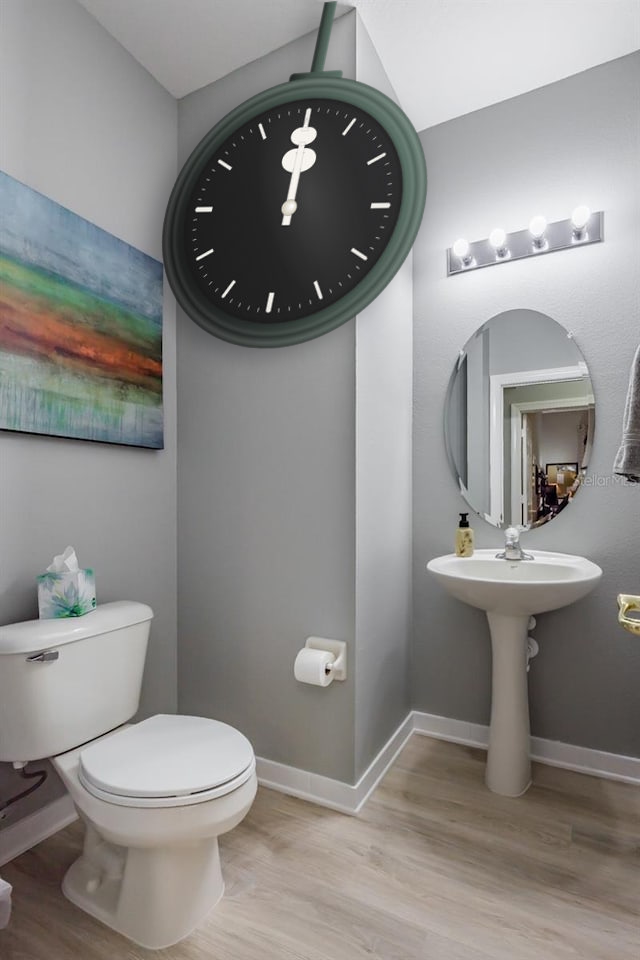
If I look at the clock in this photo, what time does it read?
12:00
